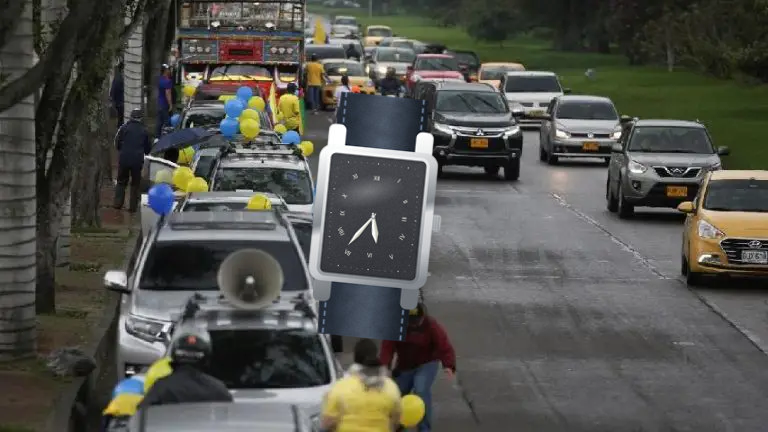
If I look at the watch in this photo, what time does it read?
5:36
